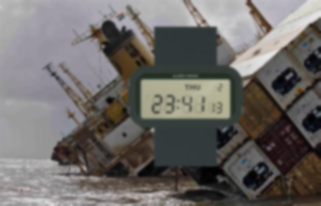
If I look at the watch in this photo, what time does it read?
23:41:13
